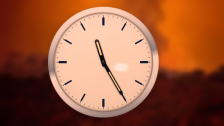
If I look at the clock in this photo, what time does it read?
11:25
